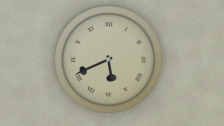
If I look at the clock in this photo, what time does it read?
5:41
